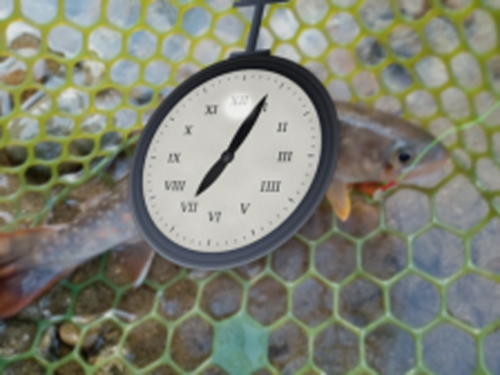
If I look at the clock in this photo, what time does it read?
7:04
